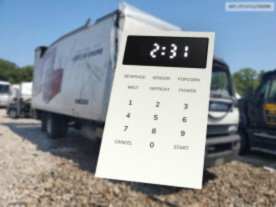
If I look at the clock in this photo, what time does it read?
2:31
